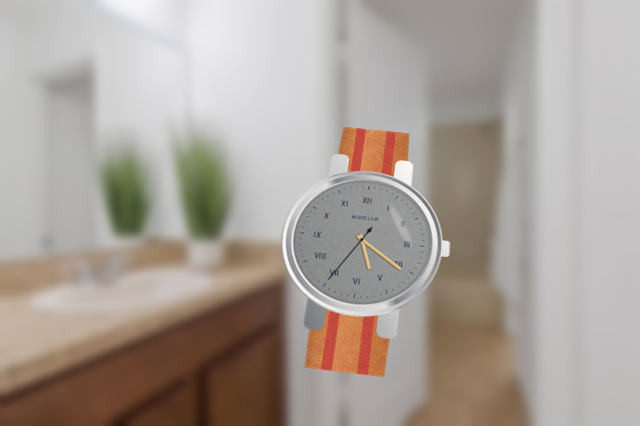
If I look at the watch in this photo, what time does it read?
5:20:35
